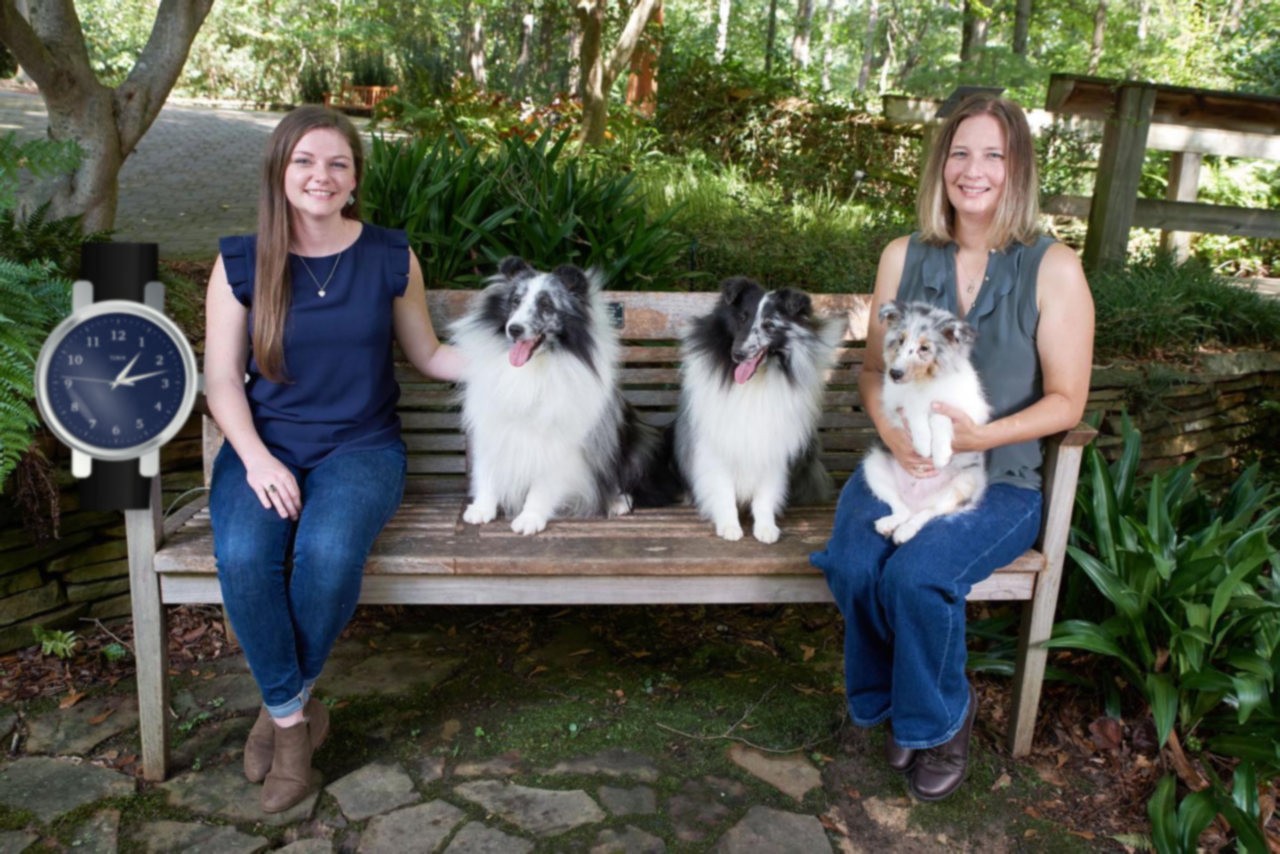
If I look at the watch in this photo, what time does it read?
1:12:46
